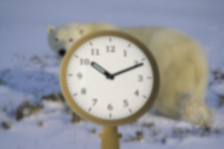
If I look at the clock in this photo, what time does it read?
10:11
